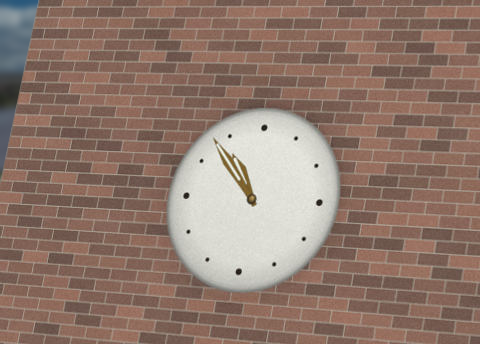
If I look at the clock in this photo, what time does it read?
10:53
